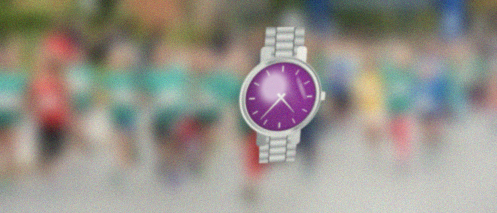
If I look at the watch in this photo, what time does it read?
4:37
